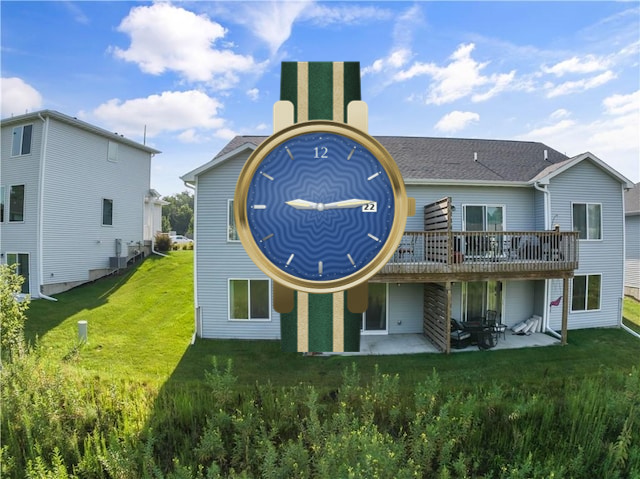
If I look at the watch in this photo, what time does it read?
9:14
